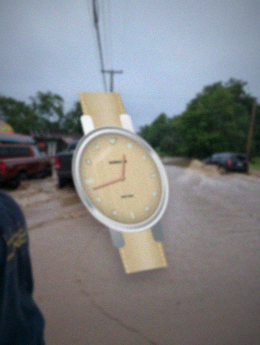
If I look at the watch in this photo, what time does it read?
12:43
